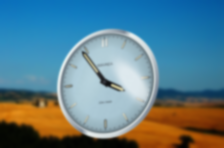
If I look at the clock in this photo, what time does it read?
3:54
